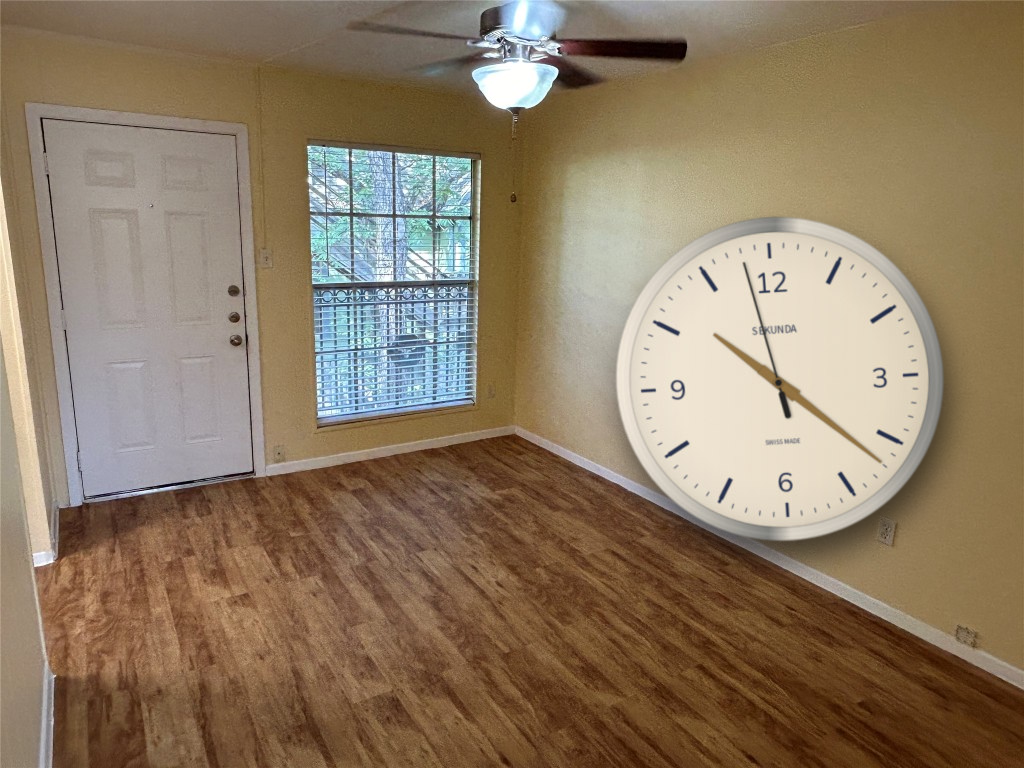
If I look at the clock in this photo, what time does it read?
10:21:58
